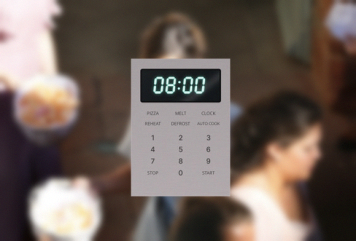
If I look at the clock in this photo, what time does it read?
8:00
